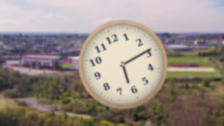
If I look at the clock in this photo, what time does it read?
6:14
